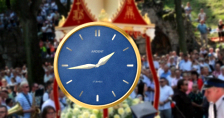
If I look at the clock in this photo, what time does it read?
1:44
